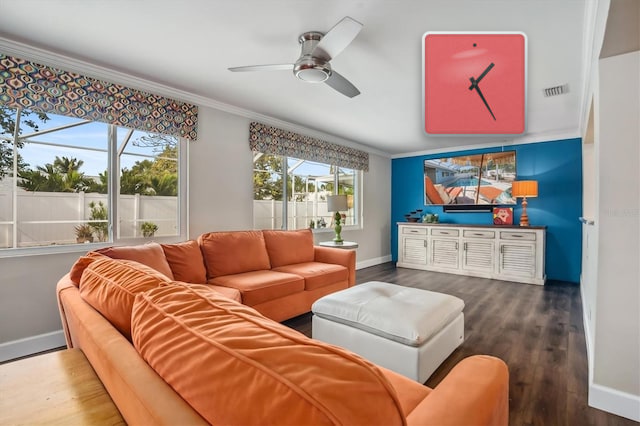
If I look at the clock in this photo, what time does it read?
1:25
